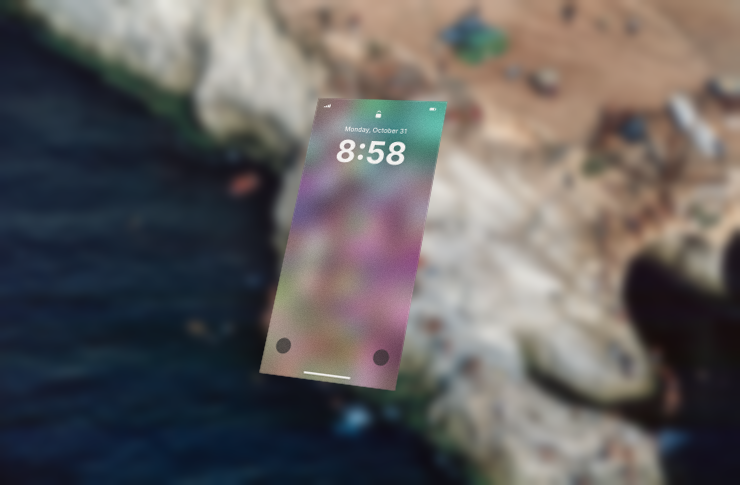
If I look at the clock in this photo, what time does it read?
8:58
